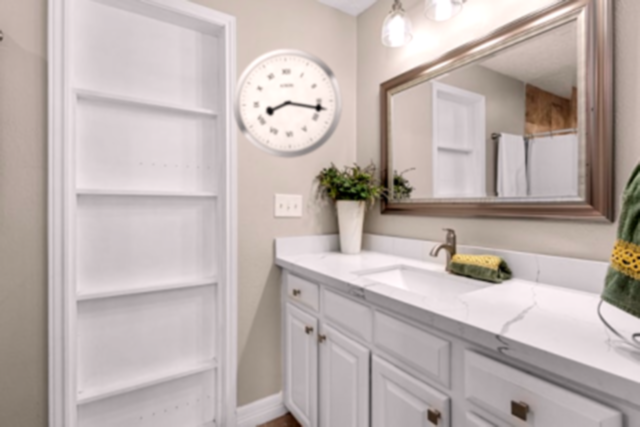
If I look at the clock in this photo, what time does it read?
8:17
